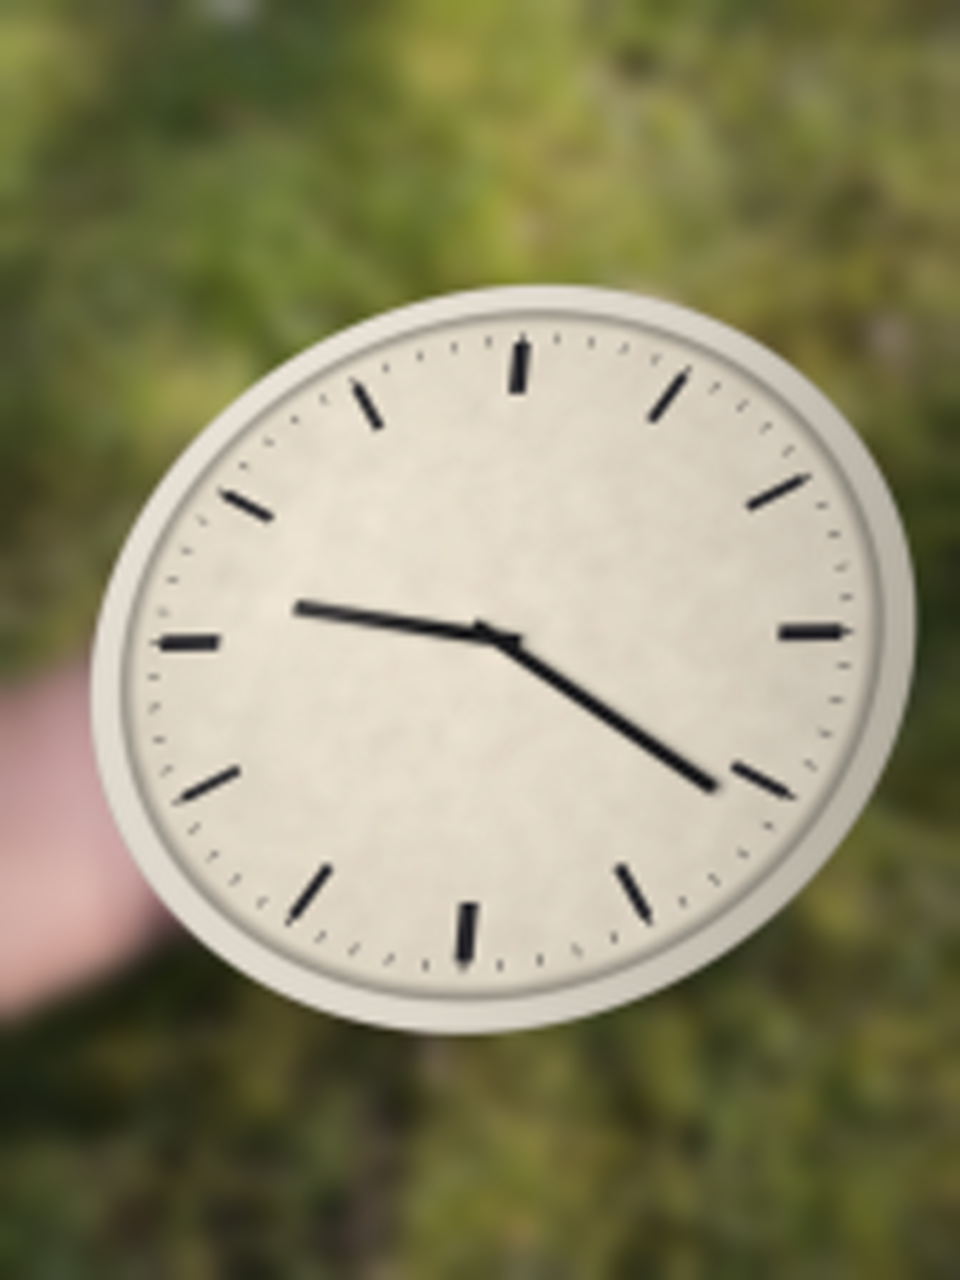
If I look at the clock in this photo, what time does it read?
9:21
